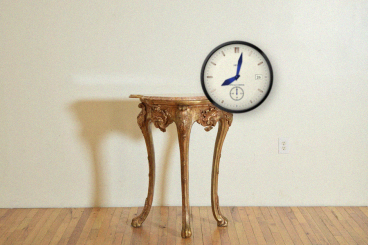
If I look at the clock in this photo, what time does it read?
8:02
